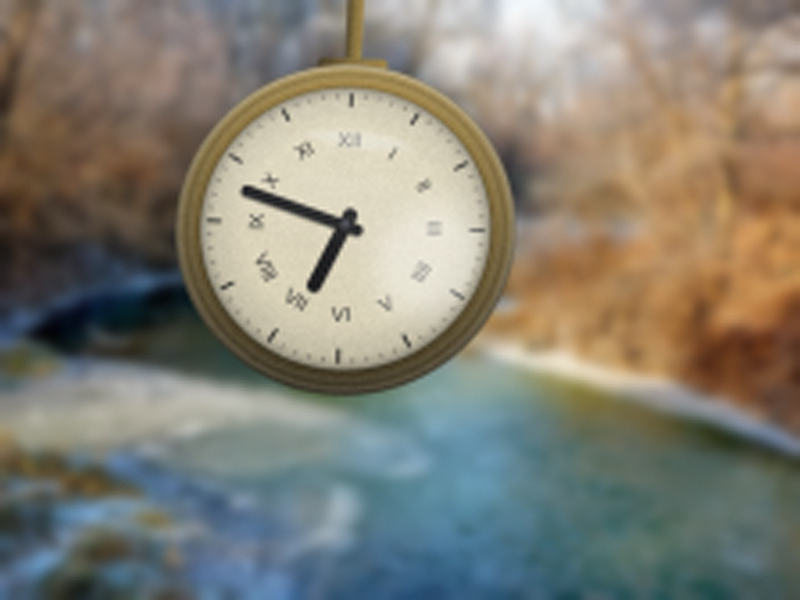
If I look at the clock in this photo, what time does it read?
6:48
